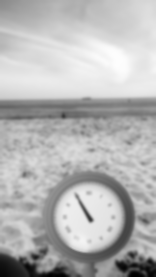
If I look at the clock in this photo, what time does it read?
10:55
